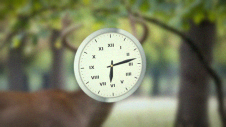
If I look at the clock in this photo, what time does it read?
6:13
